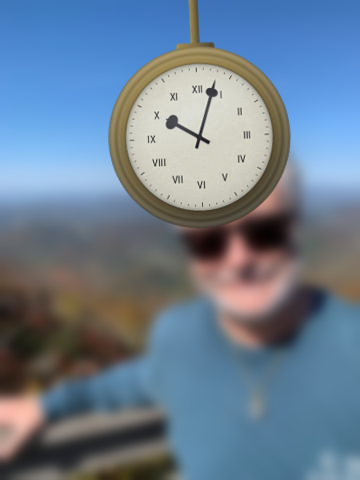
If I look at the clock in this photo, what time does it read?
10:03
